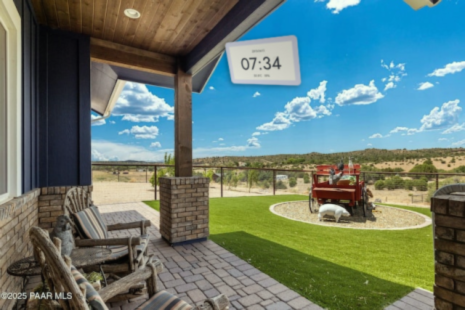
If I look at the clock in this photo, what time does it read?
7:34
